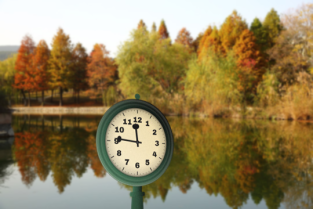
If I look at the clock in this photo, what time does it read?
11:46
